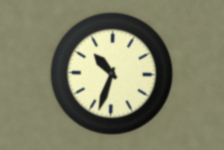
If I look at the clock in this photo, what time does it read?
10:33
